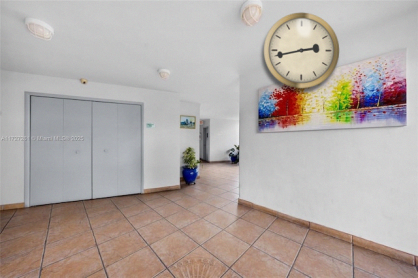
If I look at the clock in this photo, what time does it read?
2:43
